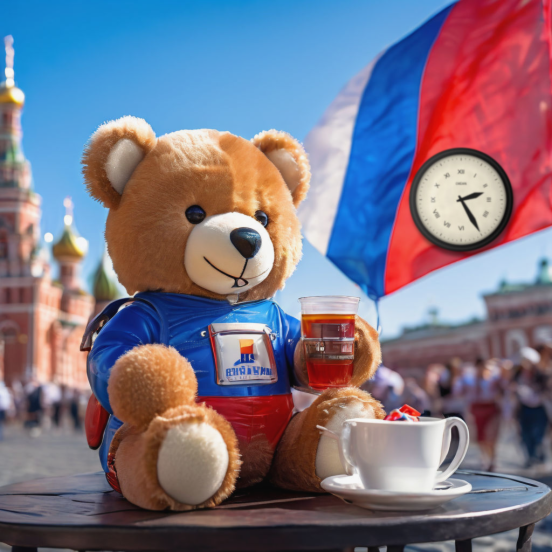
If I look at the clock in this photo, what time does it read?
2:25
